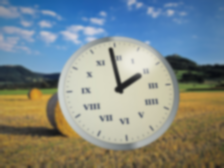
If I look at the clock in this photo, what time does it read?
1:59
